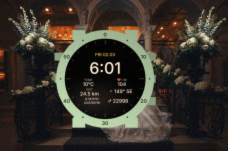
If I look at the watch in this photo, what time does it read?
6:01
